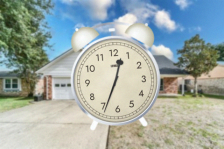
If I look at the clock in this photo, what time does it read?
12:34
